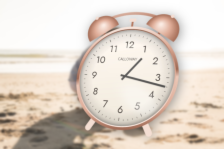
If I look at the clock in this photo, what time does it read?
1:17
